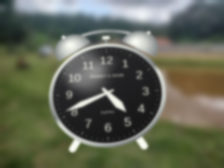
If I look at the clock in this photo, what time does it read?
4:41
